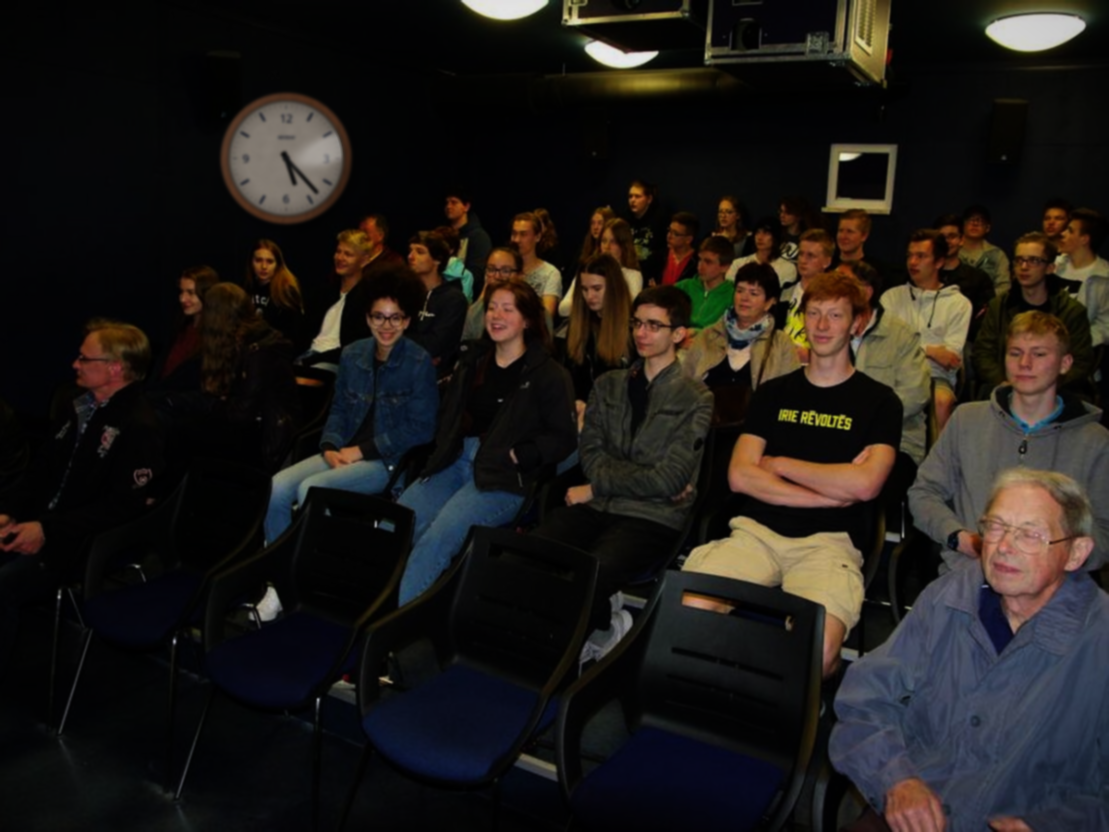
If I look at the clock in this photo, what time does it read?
5:23
